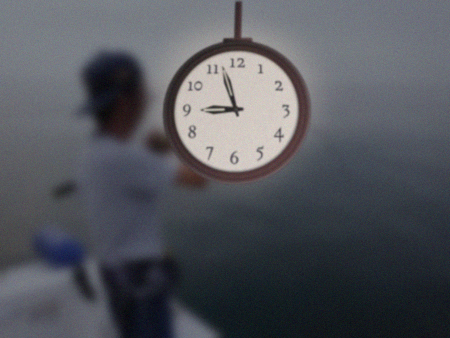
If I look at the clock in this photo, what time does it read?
8:57
